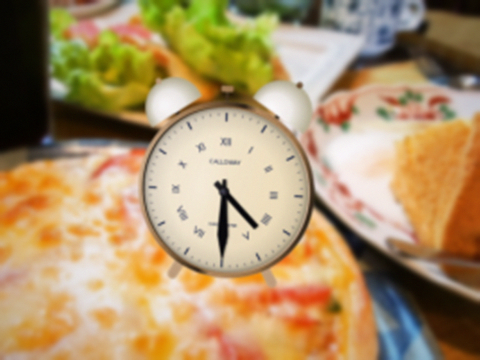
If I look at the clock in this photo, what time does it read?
4:30
